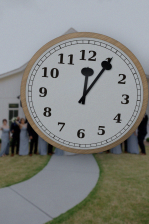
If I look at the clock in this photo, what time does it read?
12:05
